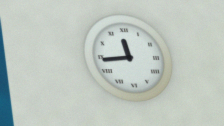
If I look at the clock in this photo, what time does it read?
11:44
